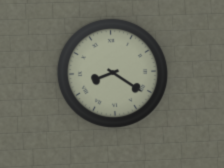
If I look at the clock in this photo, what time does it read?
8:21
